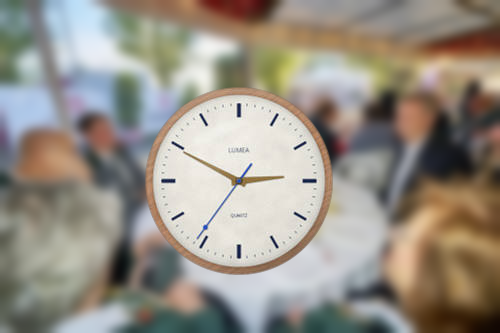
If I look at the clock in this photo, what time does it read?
2:49:36
